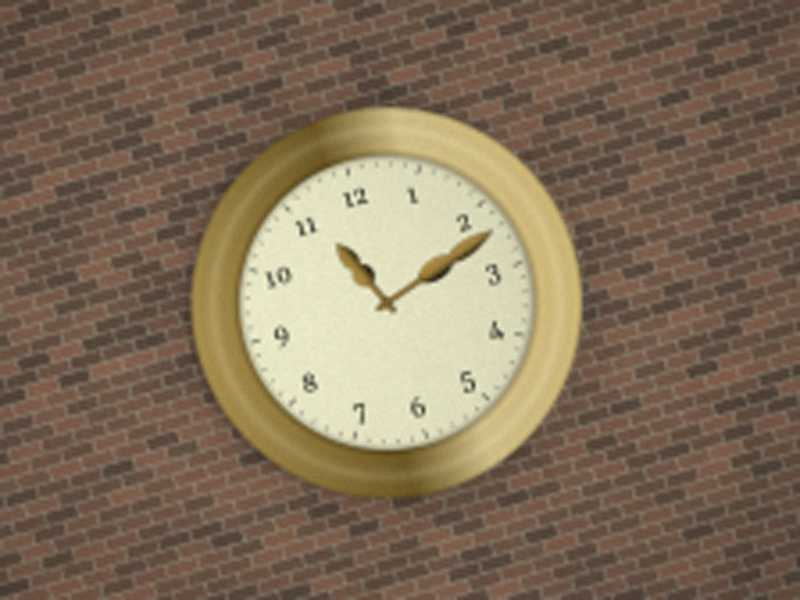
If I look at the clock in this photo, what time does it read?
11:12
